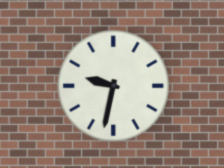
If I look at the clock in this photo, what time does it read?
9:32
